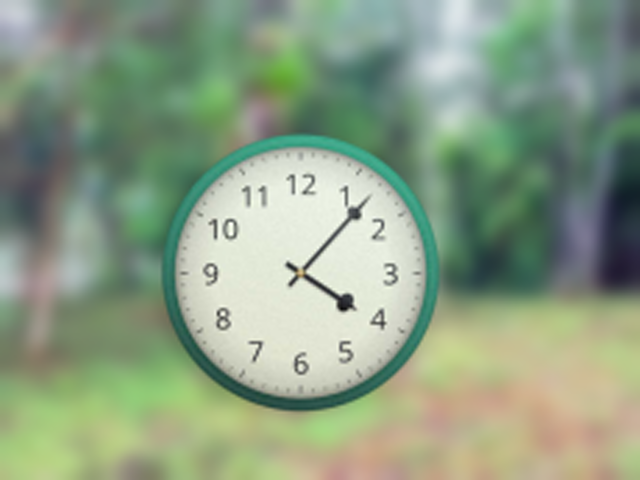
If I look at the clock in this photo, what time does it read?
4:07
